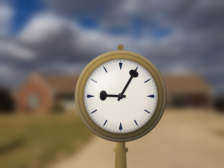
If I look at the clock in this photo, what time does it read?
9:05
